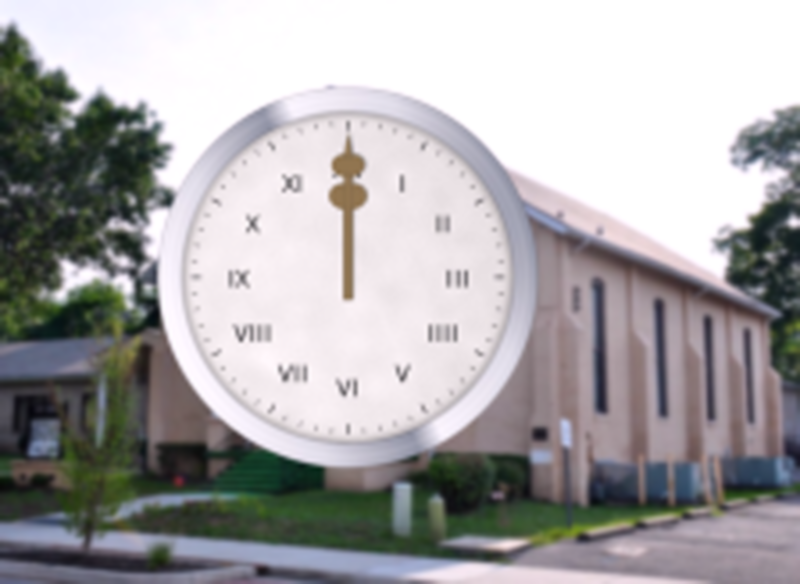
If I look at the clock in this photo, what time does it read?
12:00
